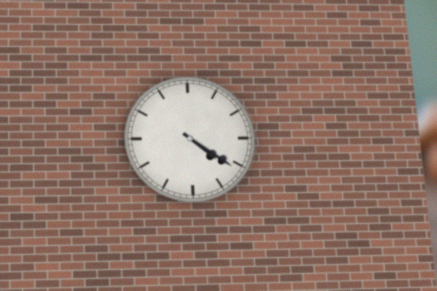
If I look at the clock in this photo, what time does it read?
4:21
